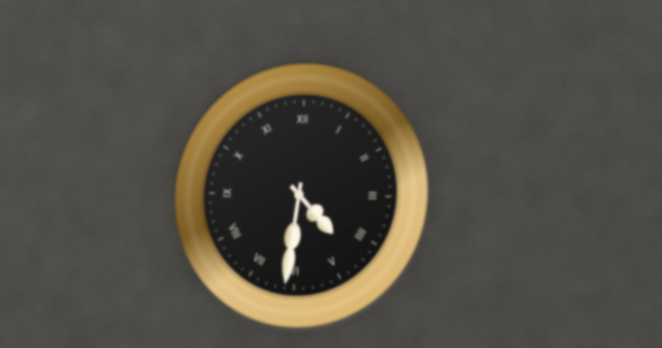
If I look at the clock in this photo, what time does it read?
4:31
